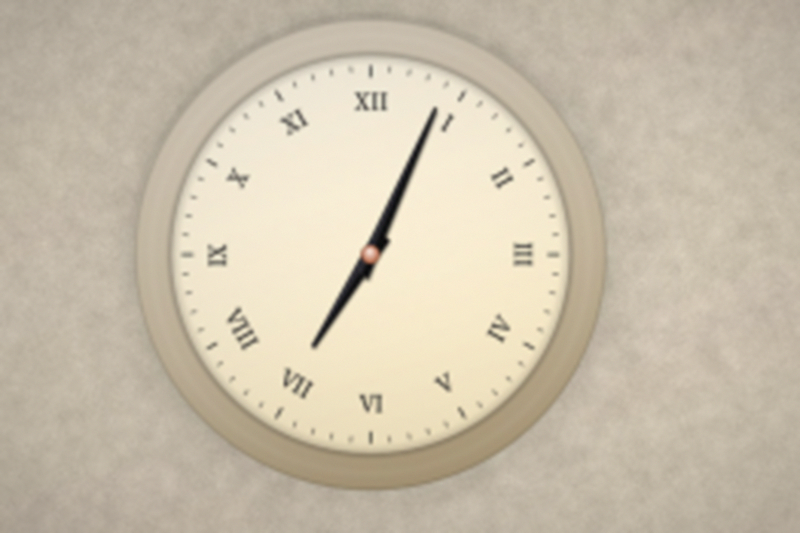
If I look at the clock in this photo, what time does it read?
7:04
